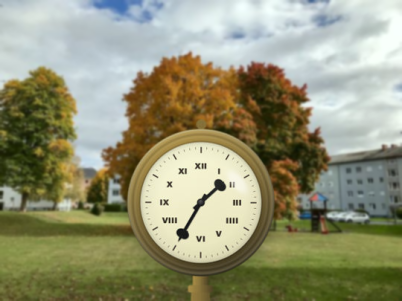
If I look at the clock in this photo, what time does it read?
1:35
